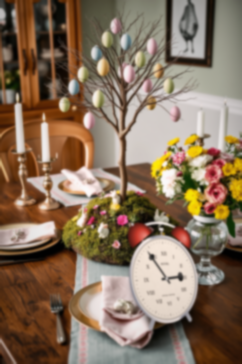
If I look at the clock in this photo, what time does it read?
2:54
